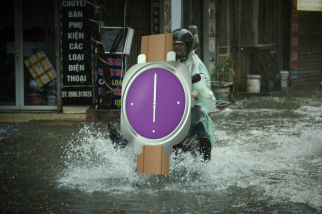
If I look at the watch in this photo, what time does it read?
6:00
